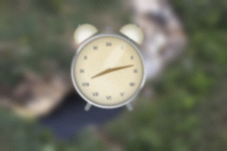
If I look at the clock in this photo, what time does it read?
8:13
